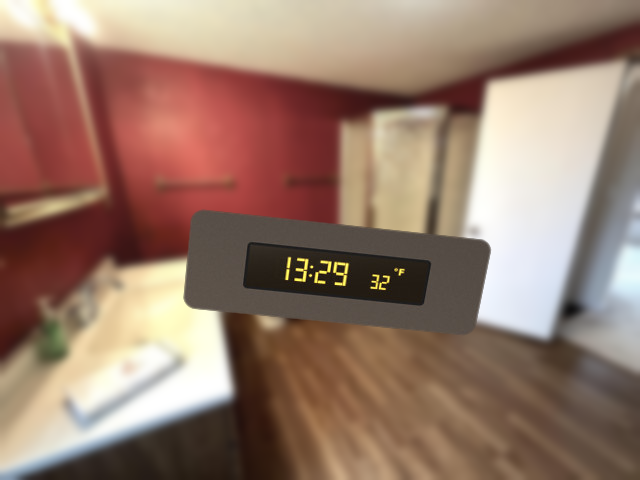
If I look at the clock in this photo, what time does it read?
13:29
